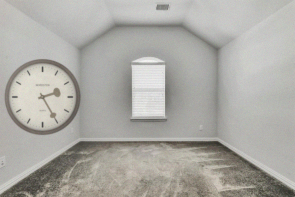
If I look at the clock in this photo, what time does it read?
2:25
